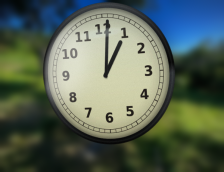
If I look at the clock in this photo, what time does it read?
1:01
